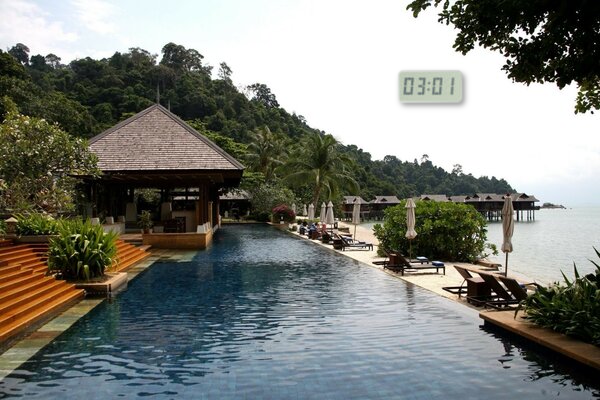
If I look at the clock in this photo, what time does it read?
3:01
